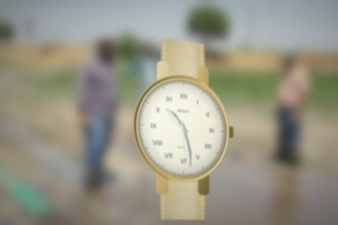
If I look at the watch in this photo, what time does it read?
10:28
